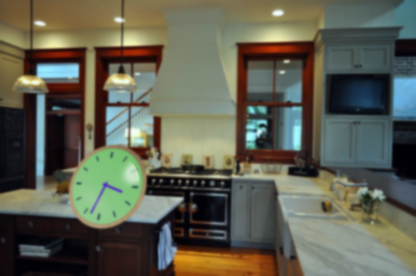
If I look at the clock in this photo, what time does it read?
3:33
